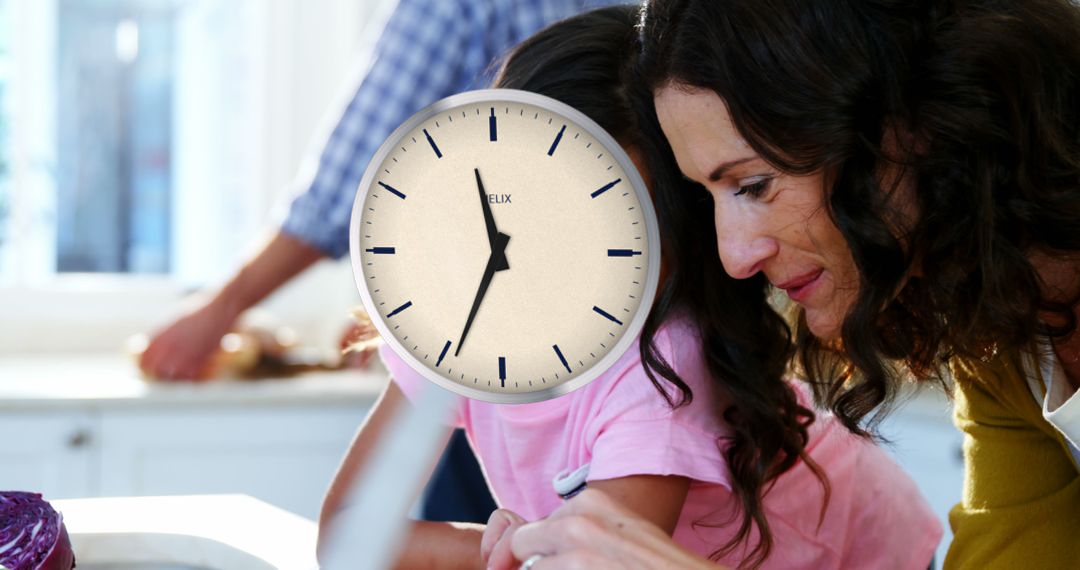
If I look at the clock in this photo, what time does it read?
11:34
